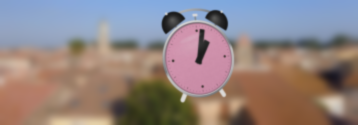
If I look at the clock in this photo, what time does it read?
1:02
